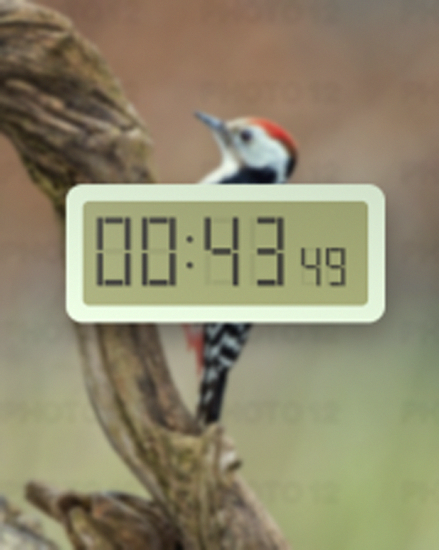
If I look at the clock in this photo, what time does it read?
0:43:49
